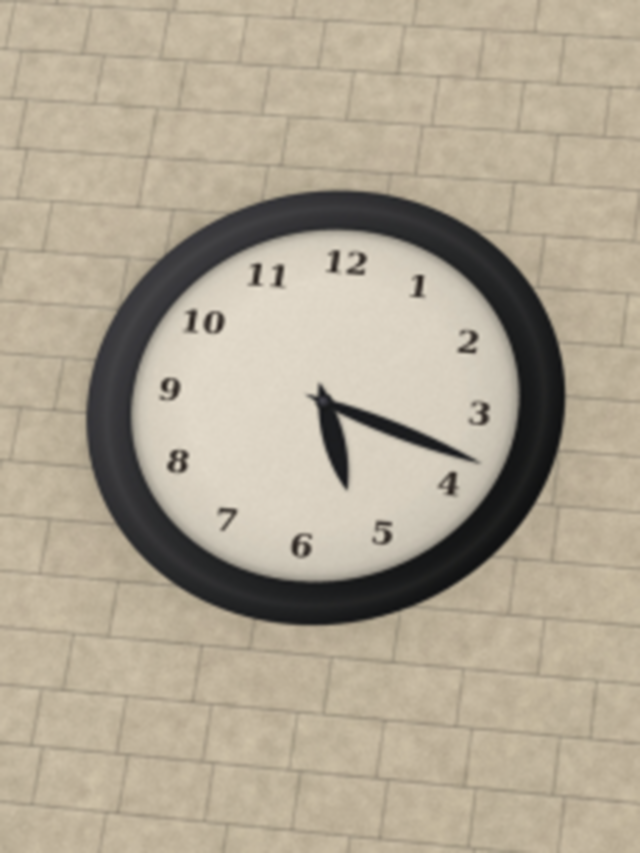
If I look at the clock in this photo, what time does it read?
5:18
